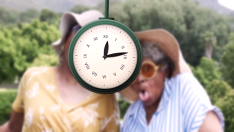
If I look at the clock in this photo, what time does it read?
12:13
